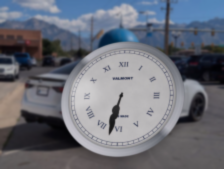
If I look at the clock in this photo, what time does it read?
6:32
